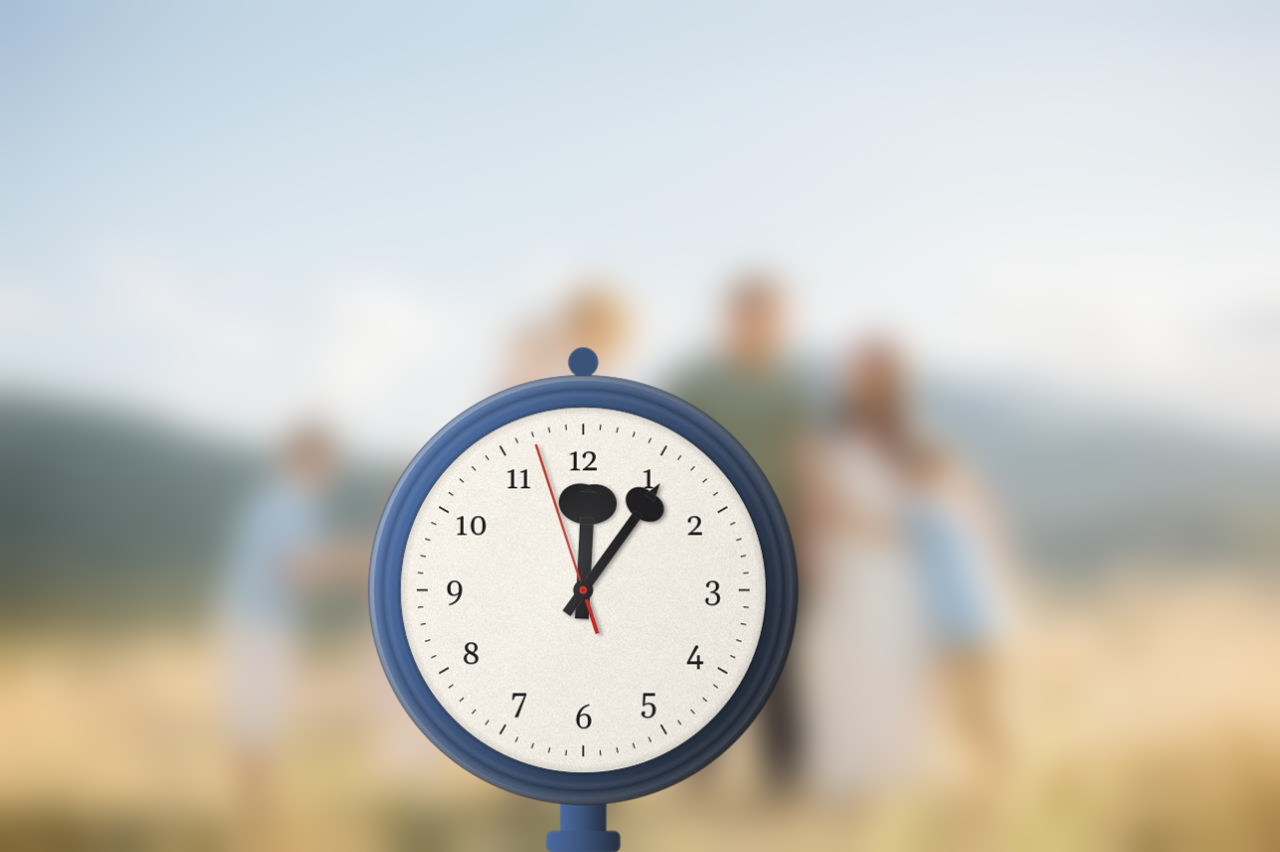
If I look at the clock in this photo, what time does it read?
12:05:57
